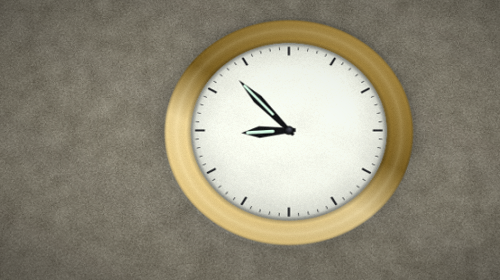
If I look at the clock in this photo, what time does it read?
8:53
